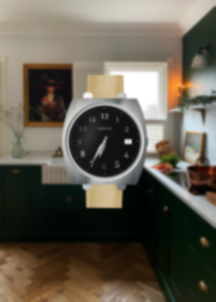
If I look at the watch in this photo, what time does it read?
6:35
